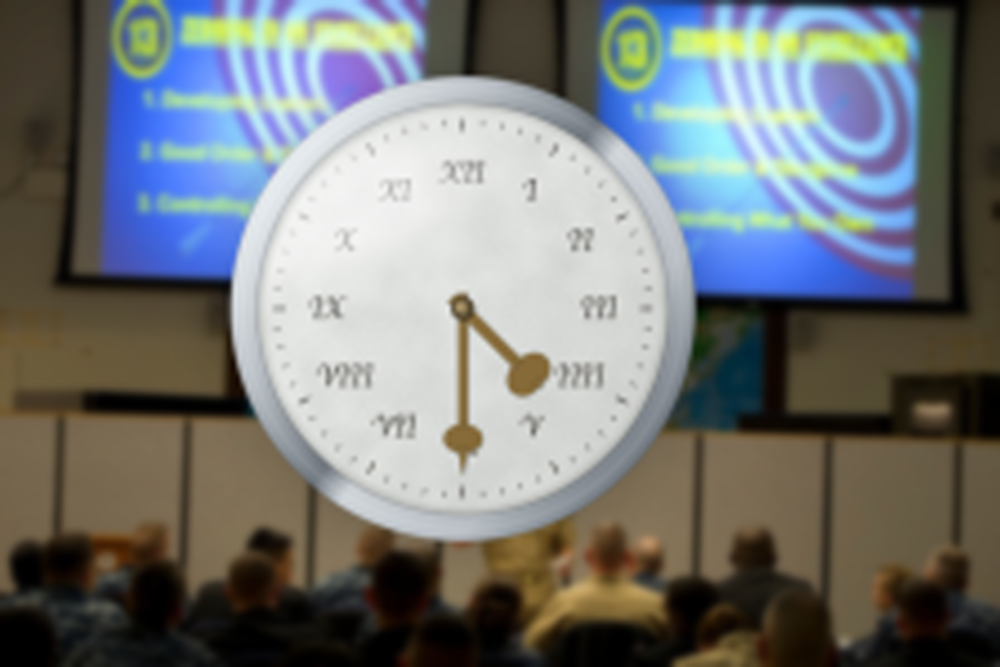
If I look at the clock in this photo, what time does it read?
4:30
